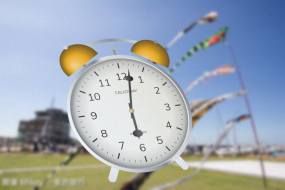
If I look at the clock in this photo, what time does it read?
6:02
